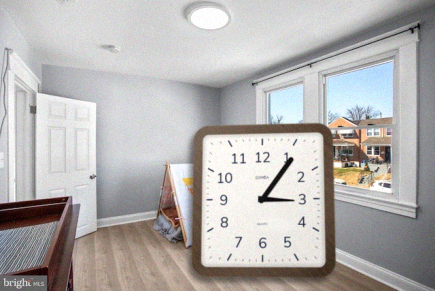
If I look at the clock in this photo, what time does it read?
3:06
